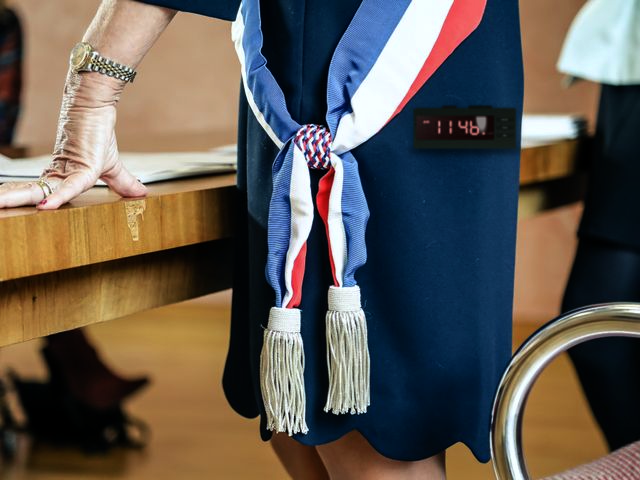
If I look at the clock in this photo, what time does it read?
11:46
